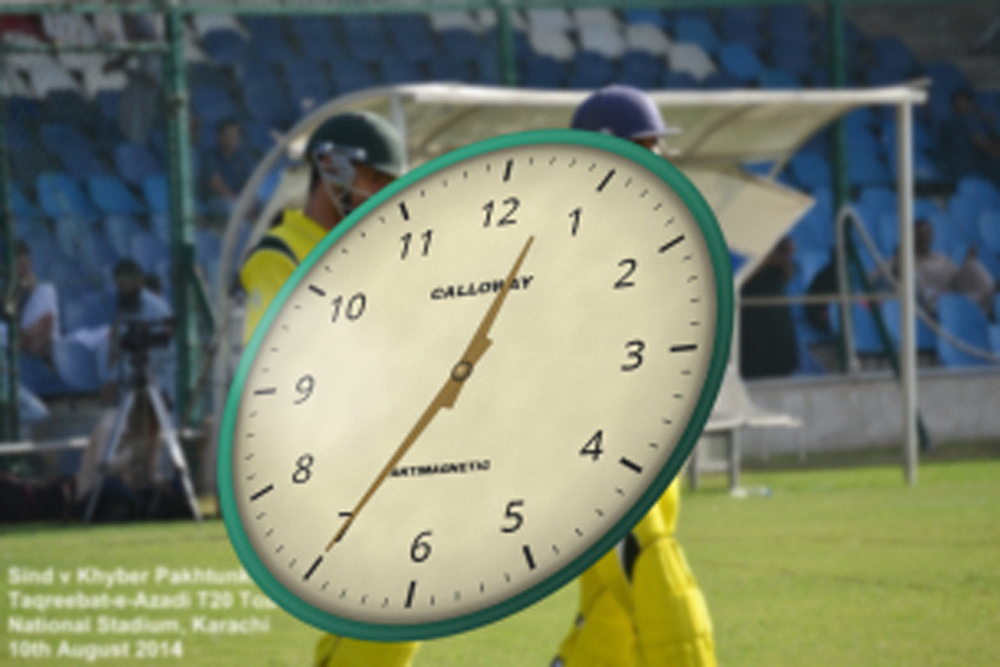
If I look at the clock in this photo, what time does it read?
12:35
